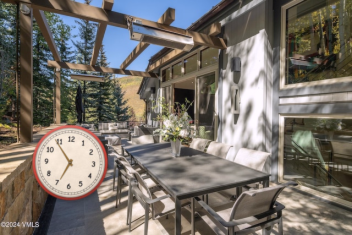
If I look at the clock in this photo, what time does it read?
6:54
